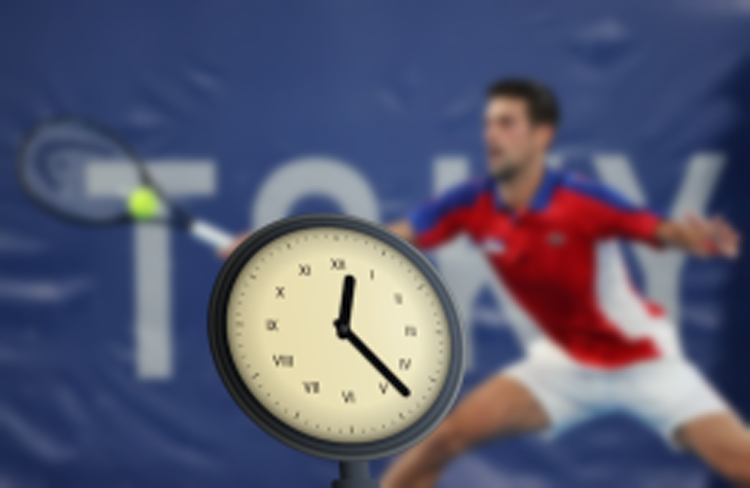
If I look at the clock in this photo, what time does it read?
12:23
